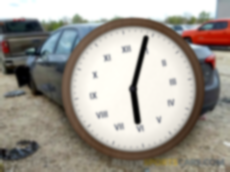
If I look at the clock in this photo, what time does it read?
6:04
